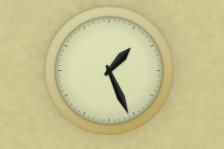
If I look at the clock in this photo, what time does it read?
1:26
